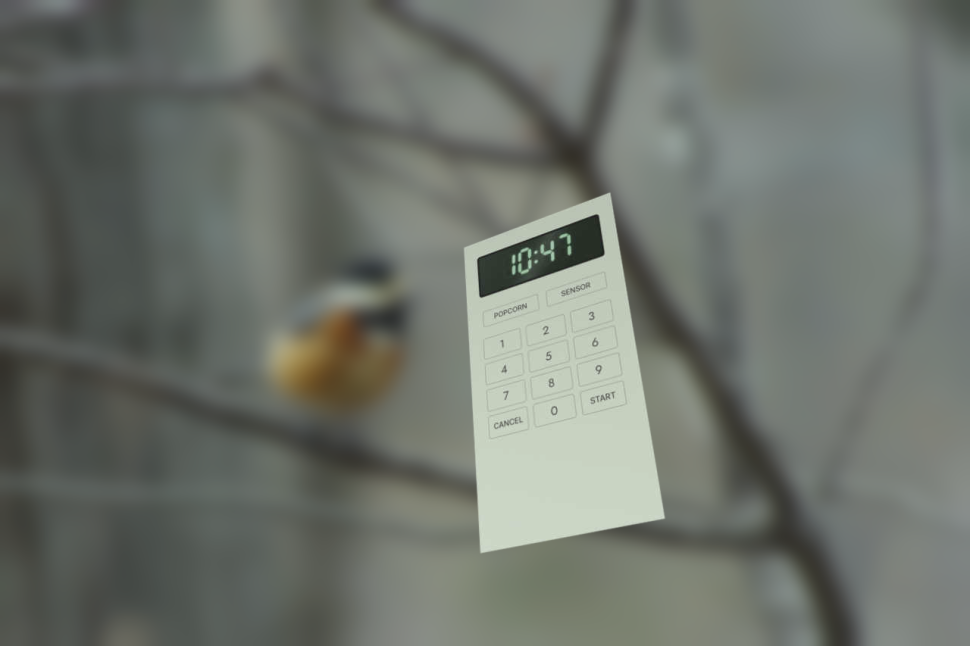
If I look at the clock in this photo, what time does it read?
10:47
